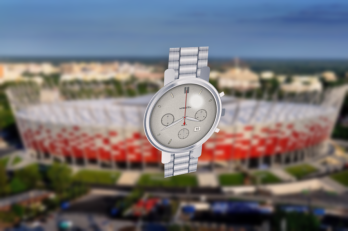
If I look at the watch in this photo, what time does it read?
3:41
